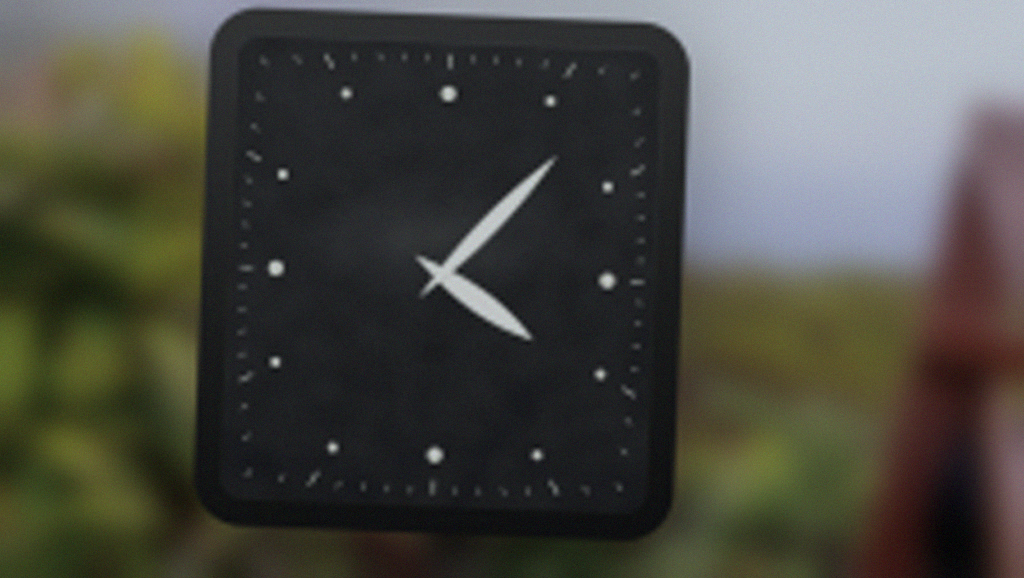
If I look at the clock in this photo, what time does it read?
4:07
